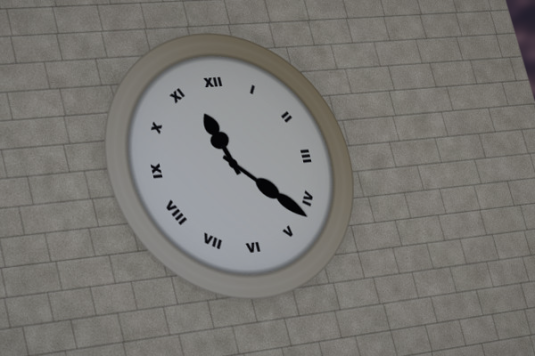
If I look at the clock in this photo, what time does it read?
11:22
